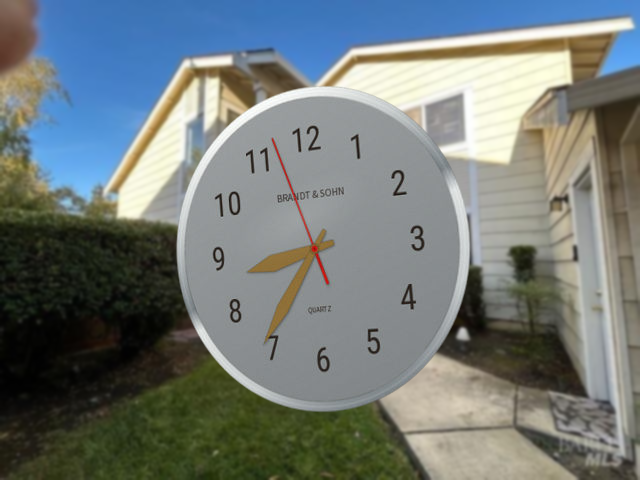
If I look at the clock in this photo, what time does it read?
8:35:57
